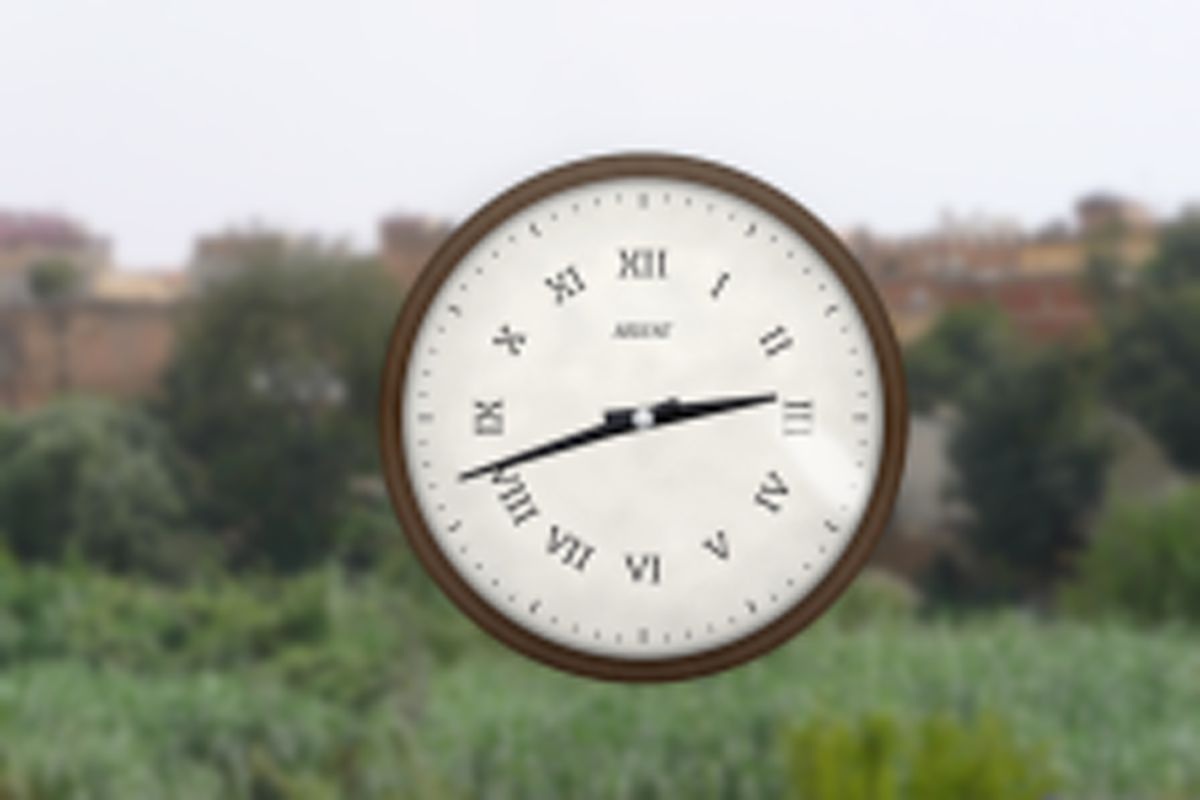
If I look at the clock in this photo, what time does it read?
2:42
